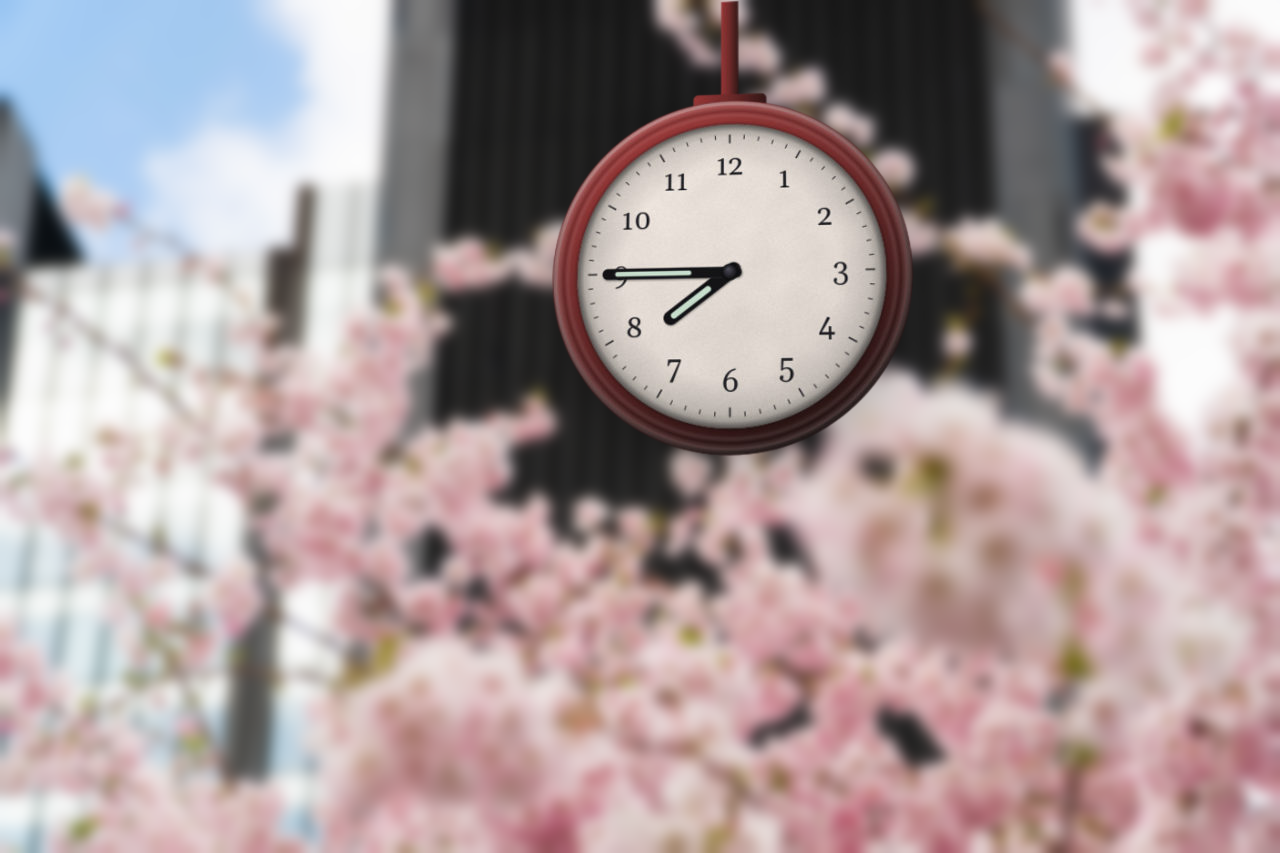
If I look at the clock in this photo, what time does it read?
7:45
